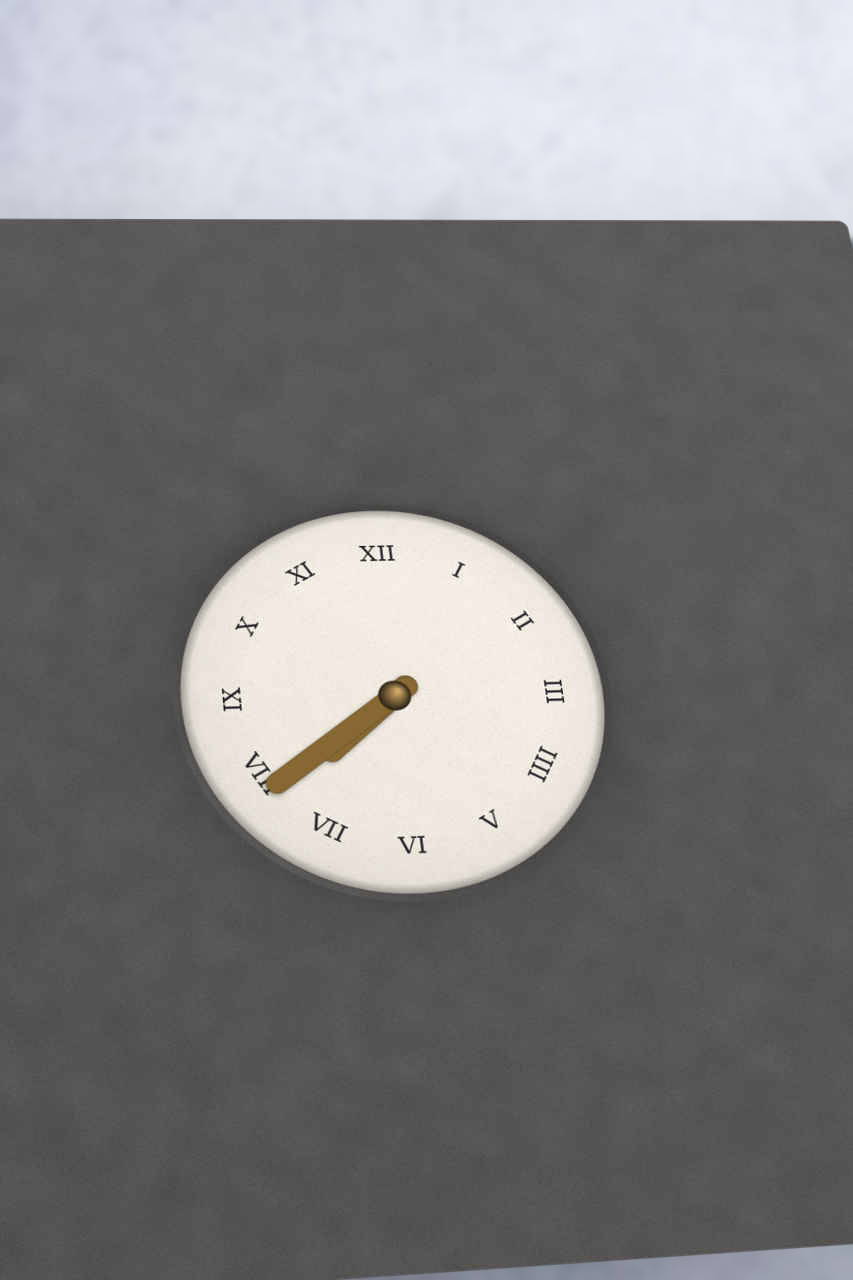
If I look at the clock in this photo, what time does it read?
7:39
